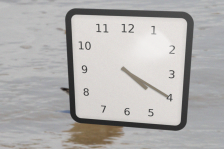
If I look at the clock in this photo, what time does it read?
4:20
